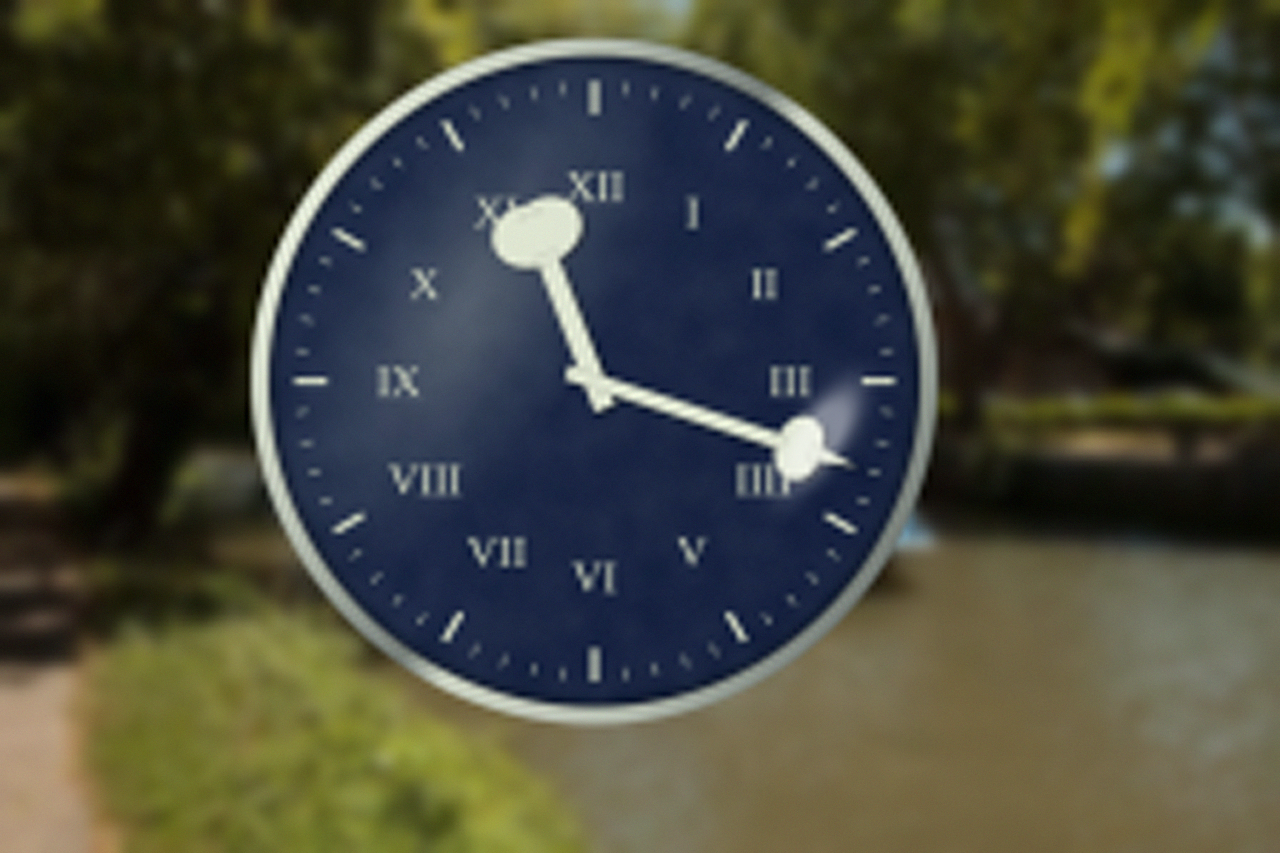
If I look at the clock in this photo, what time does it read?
11:18
